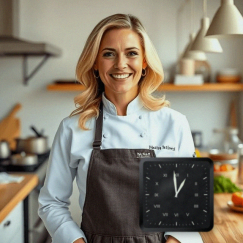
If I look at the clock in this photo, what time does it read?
12:59
